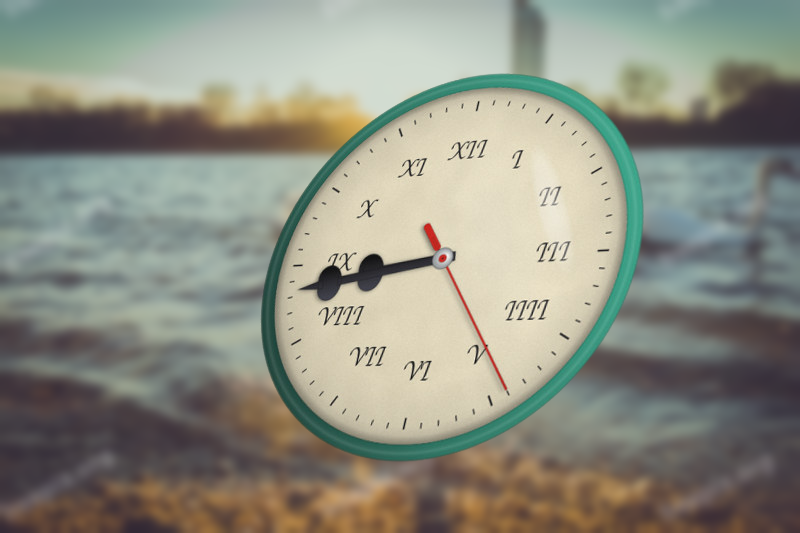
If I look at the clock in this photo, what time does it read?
8:43:24
